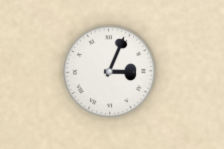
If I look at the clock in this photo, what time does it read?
3:04
